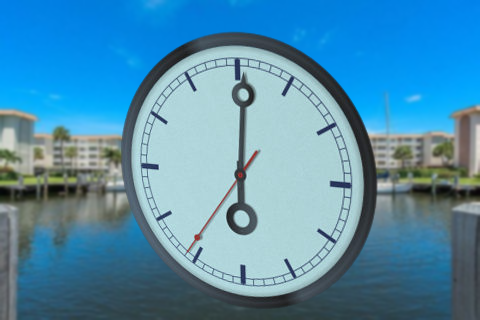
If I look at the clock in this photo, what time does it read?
6:00:36
